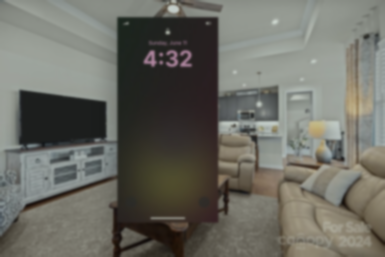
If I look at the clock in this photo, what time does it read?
4:32
